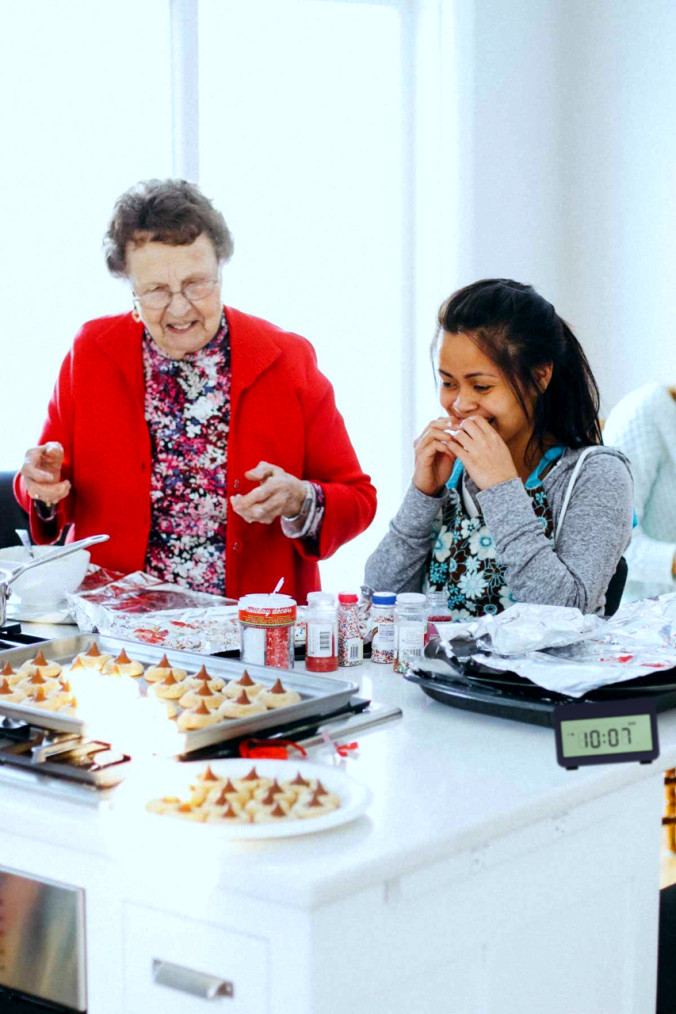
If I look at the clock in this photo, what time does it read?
10:07
